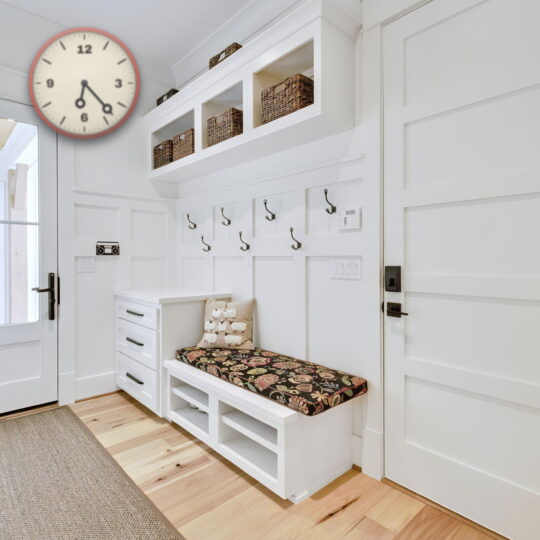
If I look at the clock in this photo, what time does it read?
6:23
